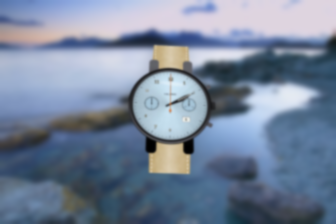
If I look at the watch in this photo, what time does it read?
2:10
